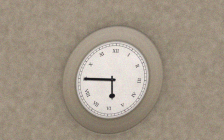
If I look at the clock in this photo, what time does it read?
5:45
